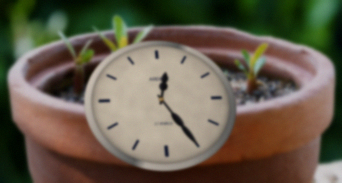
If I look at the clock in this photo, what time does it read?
12:25
